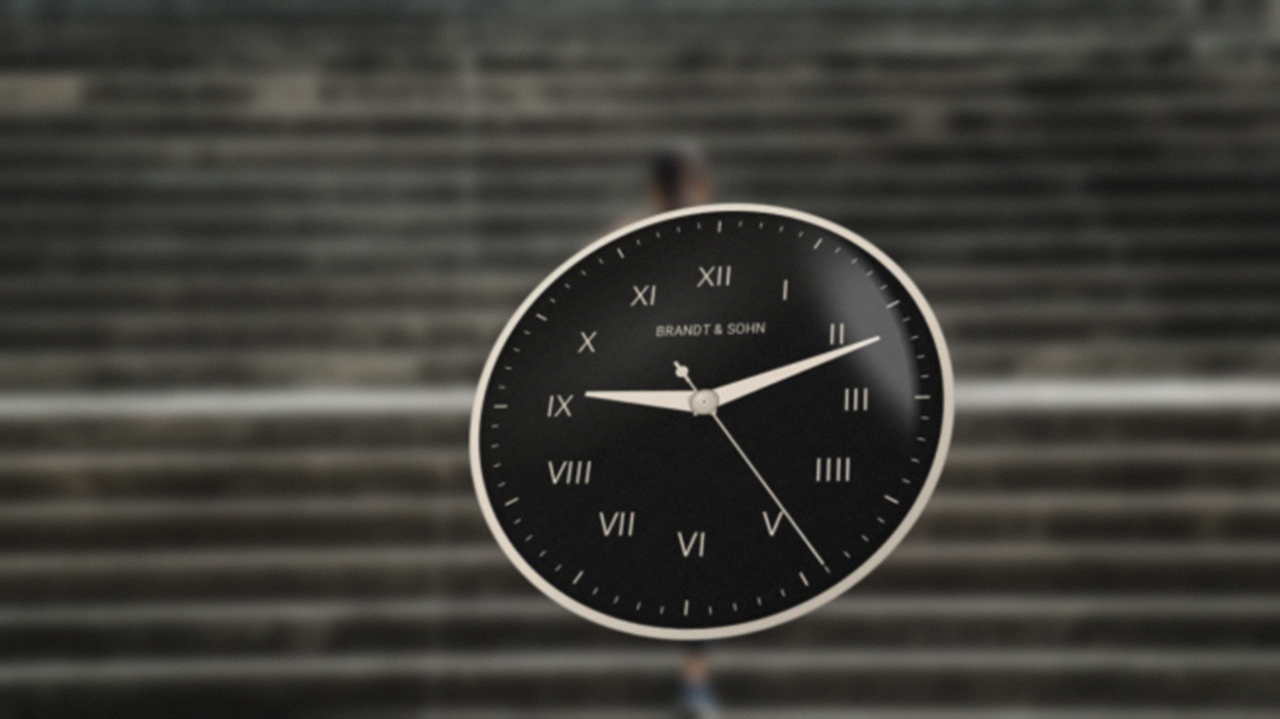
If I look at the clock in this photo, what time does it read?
9:11:24
